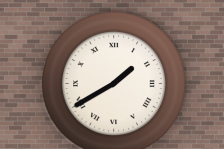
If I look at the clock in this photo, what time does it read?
1:40
